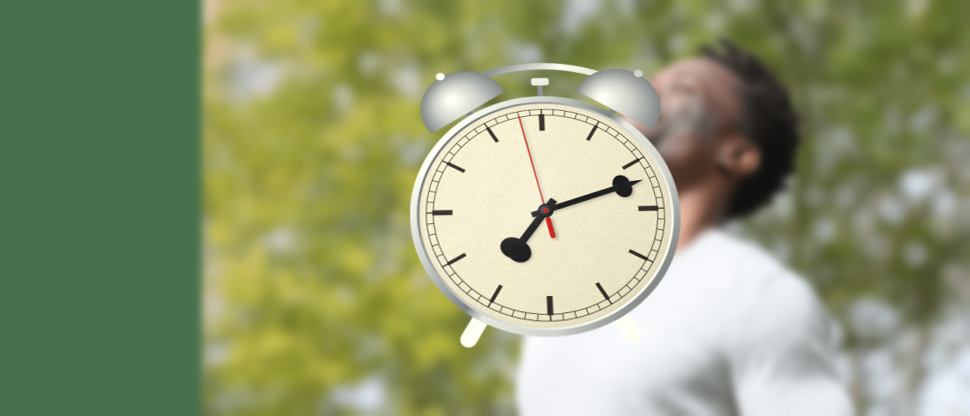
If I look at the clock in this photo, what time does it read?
7:11:58
